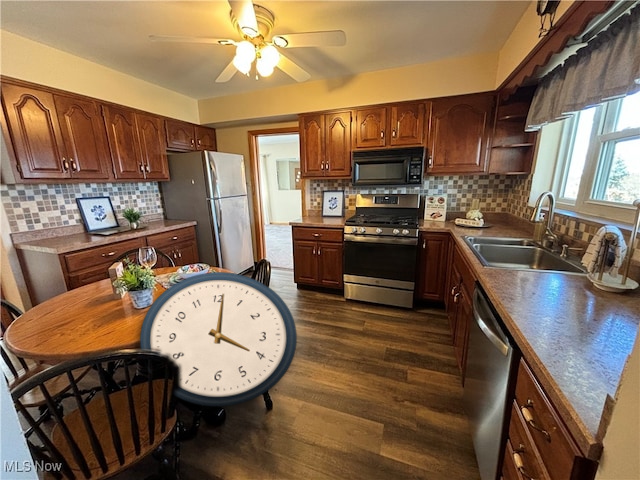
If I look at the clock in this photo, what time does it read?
4:01
